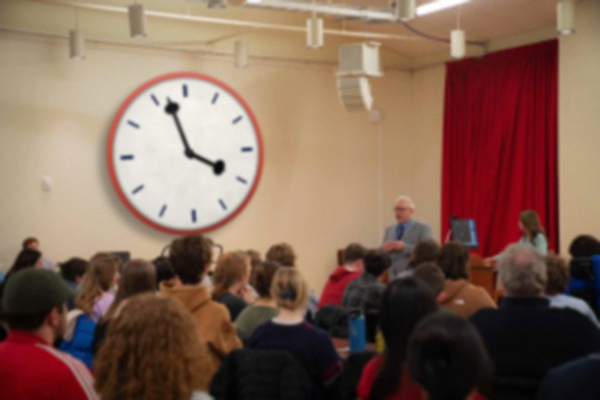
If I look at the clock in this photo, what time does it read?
3:57
